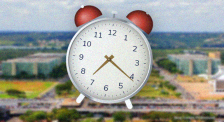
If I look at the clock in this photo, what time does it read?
7:21
